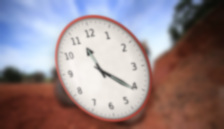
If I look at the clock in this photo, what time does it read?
11:21
